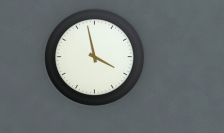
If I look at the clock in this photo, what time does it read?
3:58
